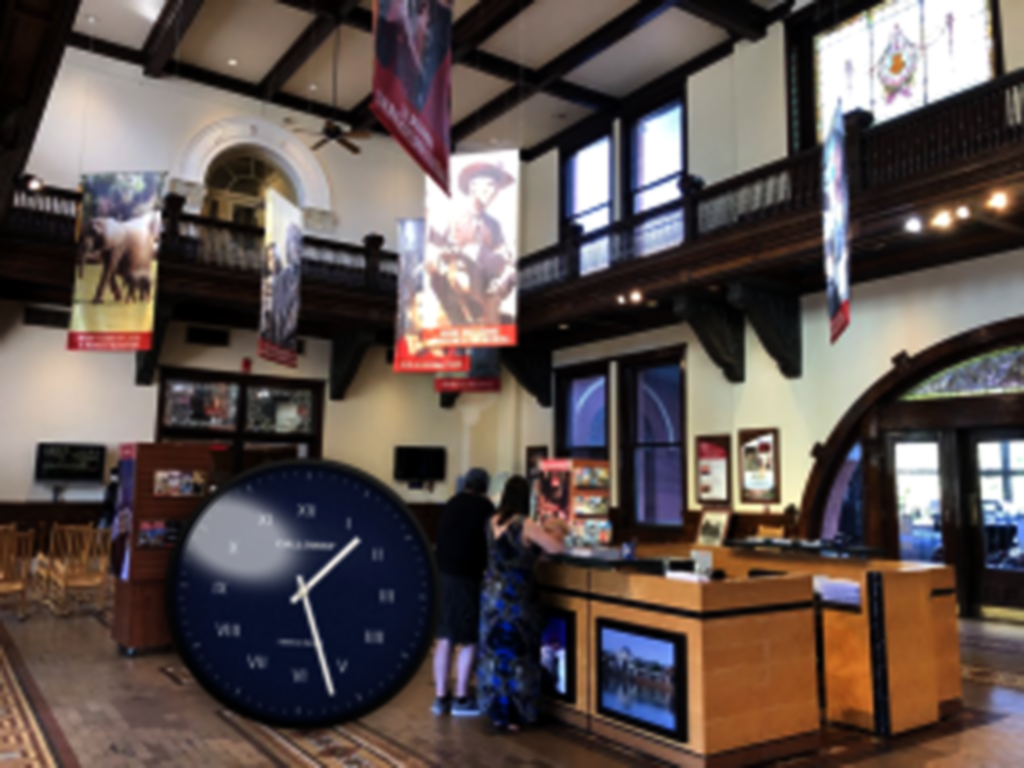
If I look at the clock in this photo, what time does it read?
1:27
